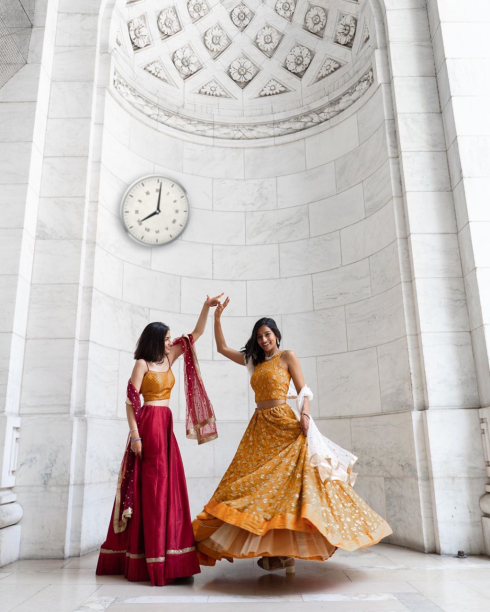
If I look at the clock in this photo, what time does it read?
8:01
